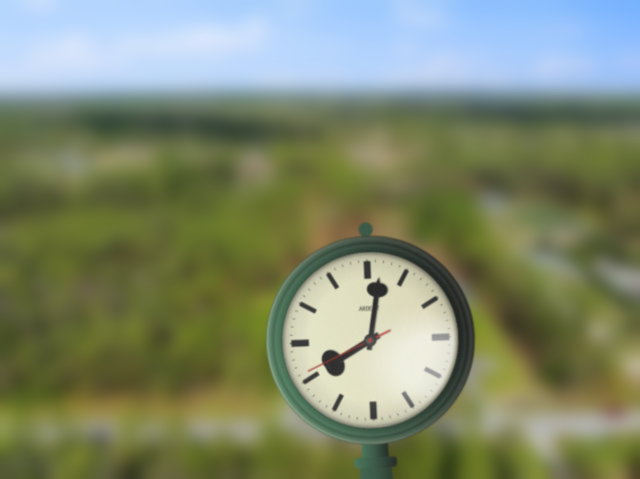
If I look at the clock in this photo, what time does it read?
8:01:41
